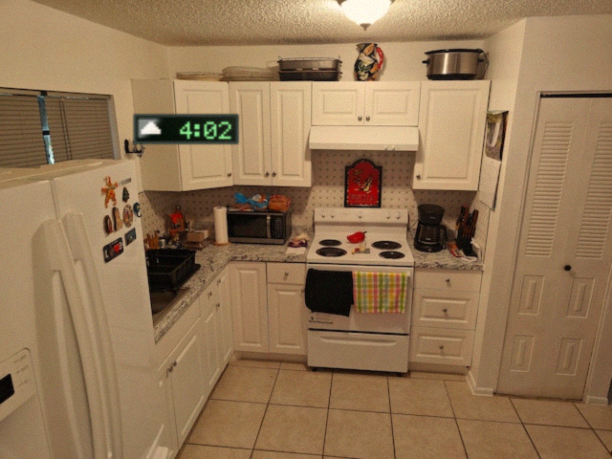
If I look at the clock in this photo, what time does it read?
4:02
